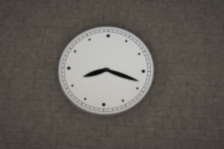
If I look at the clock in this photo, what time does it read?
8:18
